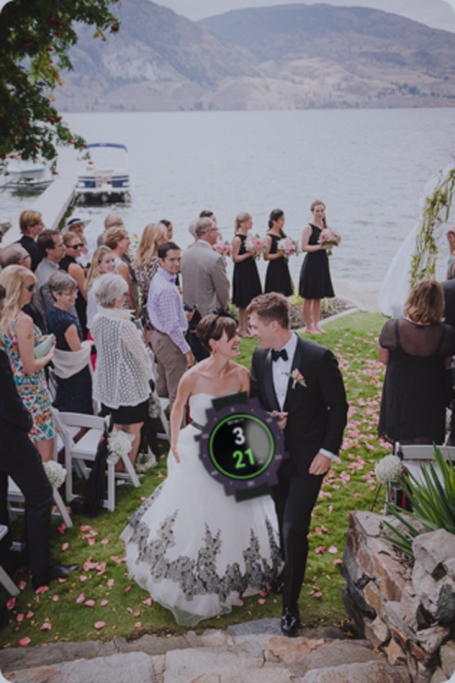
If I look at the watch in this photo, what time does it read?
3:21
